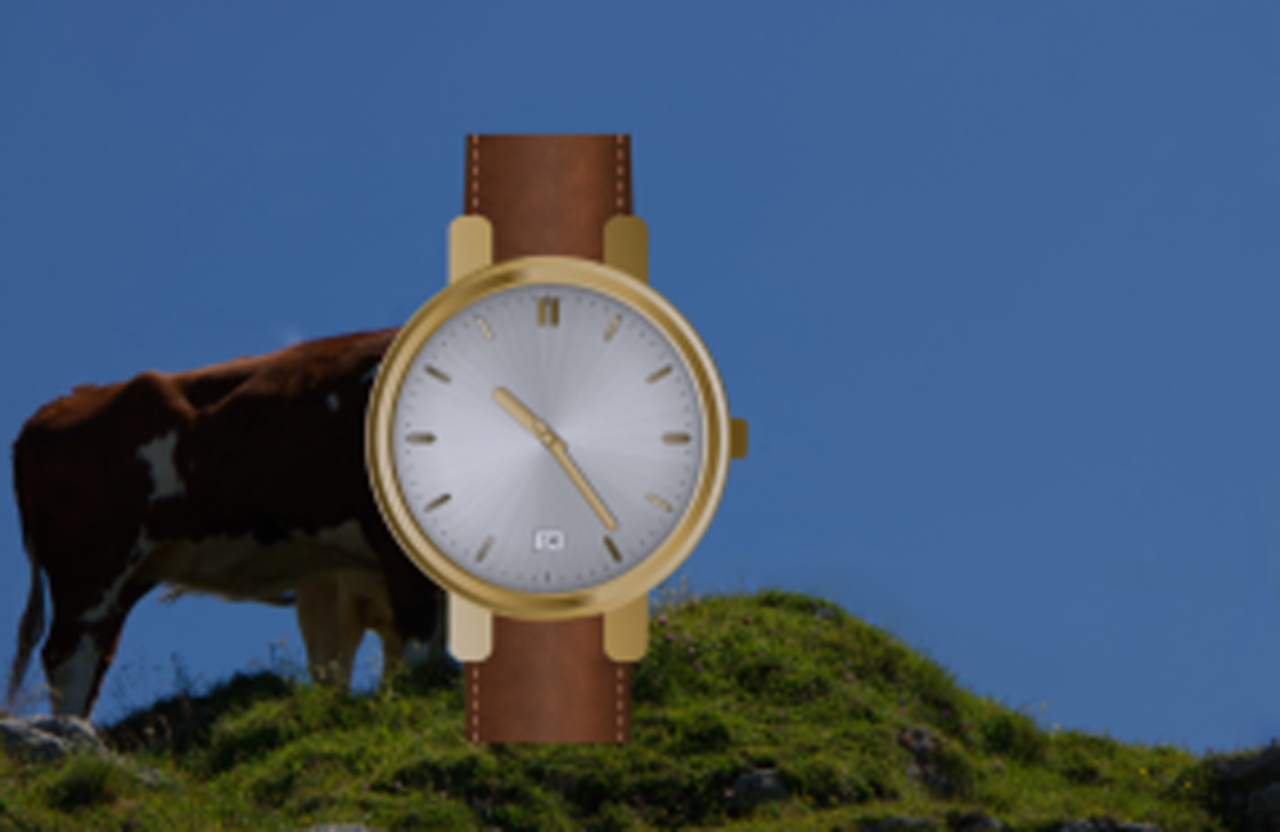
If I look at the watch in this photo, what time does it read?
10:24
